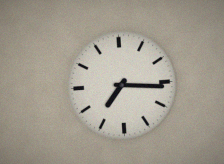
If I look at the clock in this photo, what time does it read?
7:16
